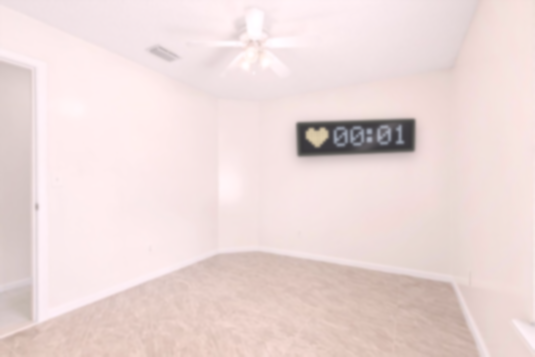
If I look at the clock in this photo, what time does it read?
0:01
